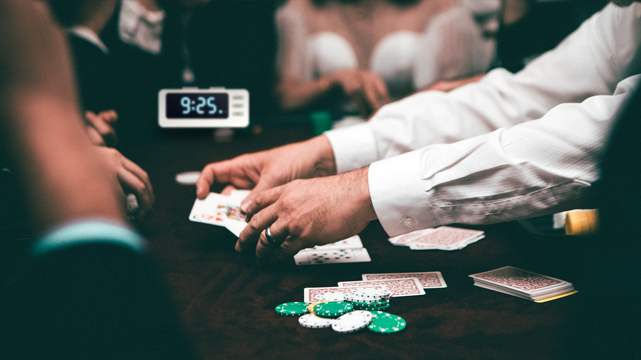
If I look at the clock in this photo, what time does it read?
9:25
